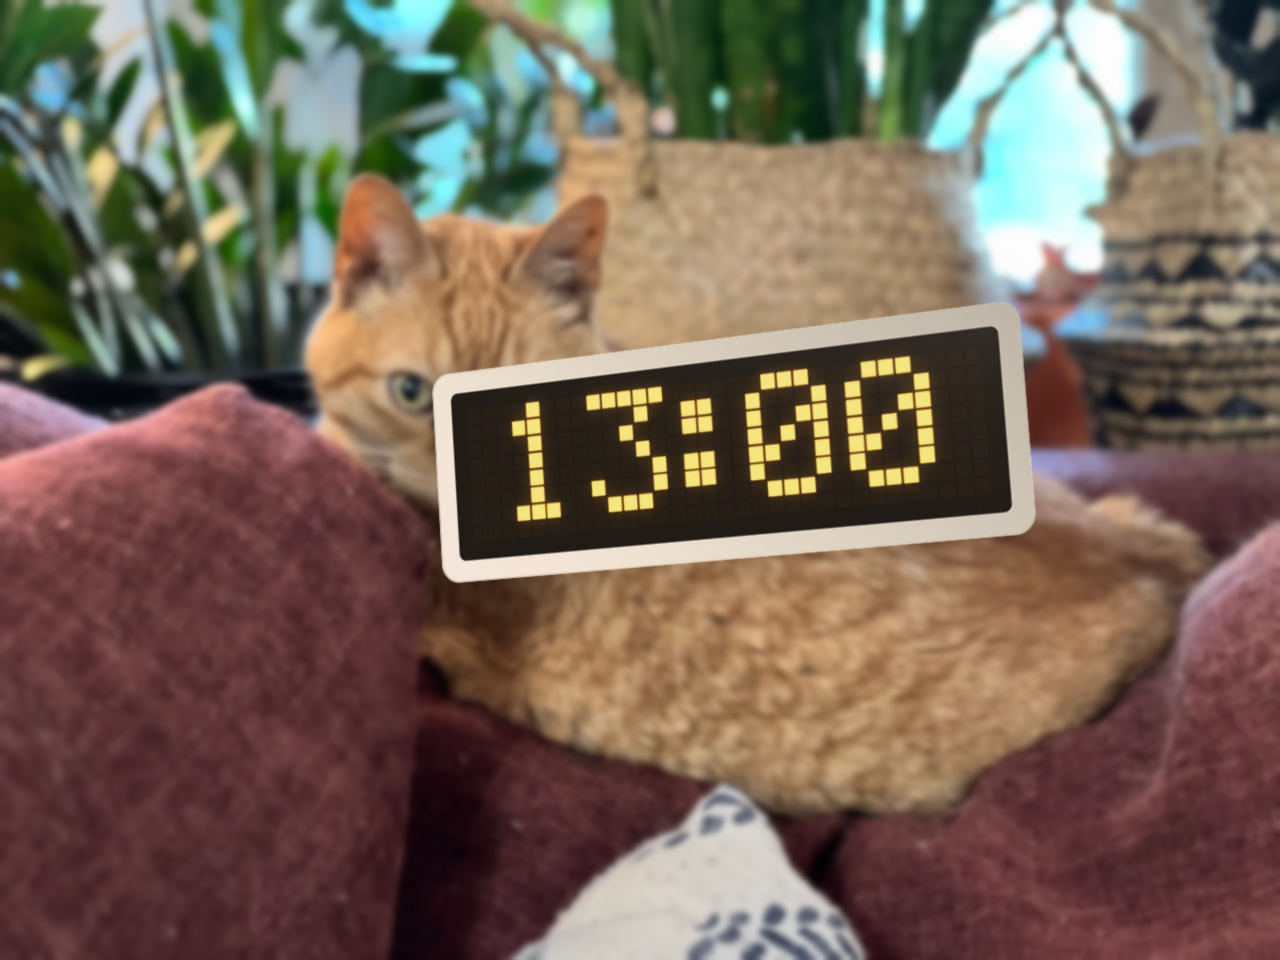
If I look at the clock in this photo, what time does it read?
13:00
